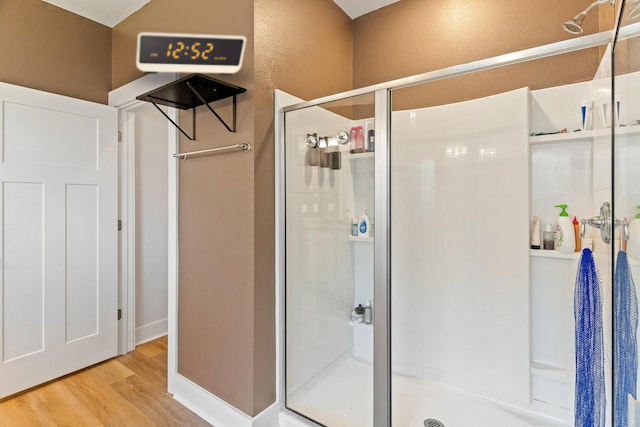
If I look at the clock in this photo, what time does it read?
12:52
